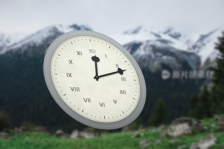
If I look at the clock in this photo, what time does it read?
12:12
